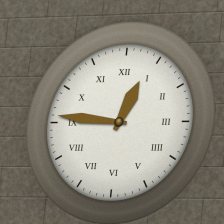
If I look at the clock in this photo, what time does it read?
12:46
